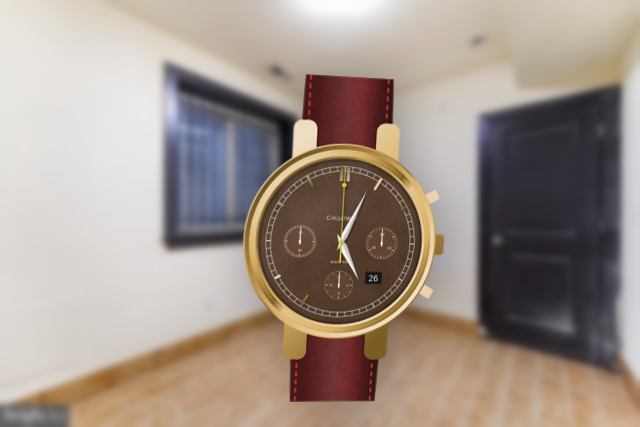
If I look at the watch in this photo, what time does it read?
5:04
